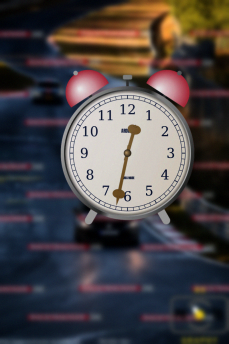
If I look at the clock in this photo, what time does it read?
12:32
